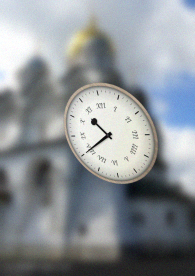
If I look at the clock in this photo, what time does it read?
10:40
